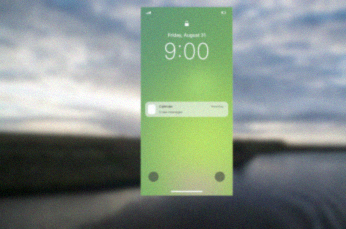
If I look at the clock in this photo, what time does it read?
9:00
